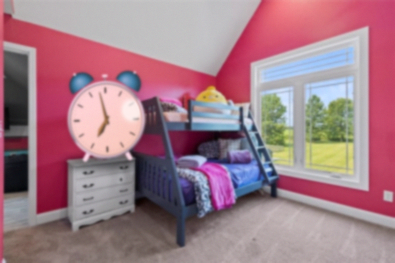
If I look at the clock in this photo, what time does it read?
6:58
